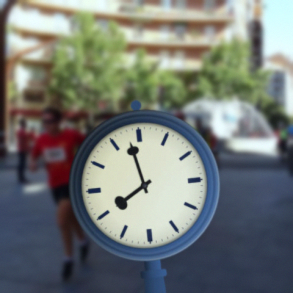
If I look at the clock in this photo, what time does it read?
7:58
